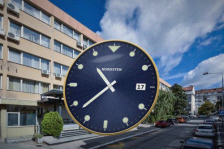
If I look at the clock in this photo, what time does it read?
10:38
